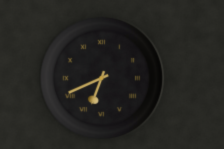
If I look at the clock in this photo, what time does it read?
6:41
